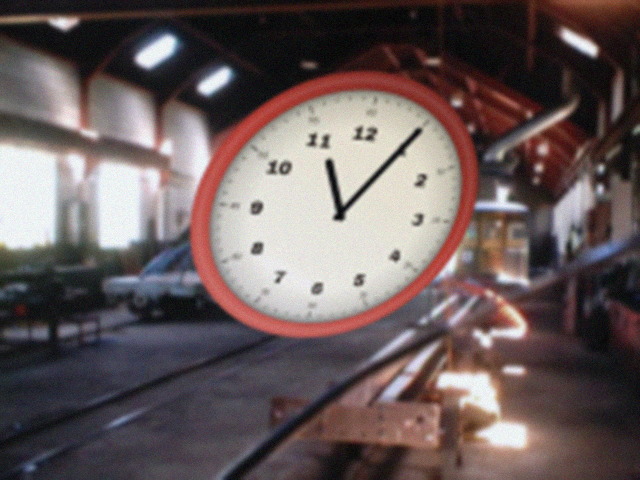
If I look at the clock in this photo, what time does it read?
11:05
